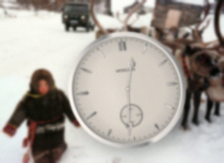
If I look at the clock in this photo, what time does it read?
12:31
